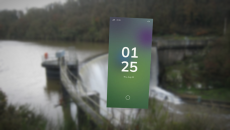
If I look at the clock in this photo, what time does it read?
1:25
